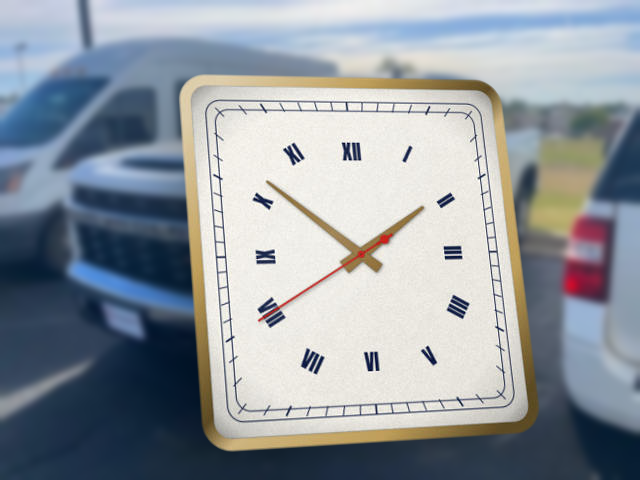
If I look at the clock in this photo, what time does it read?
1:51:40
